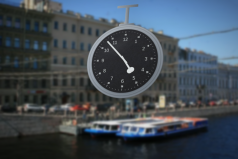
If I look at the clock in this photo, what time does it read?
4:53
